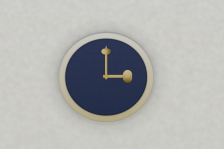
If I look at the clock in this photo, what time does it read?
3:00
